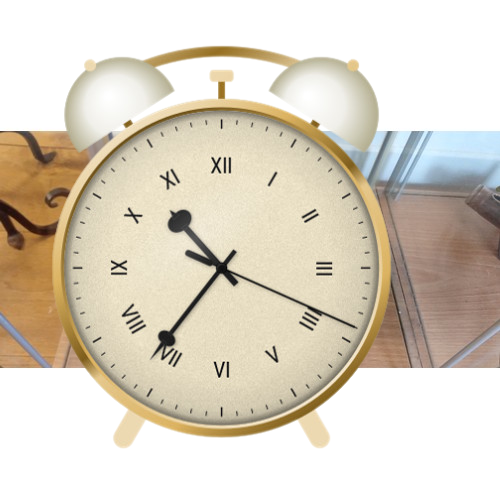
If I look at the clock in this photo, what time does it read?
10:36:19
